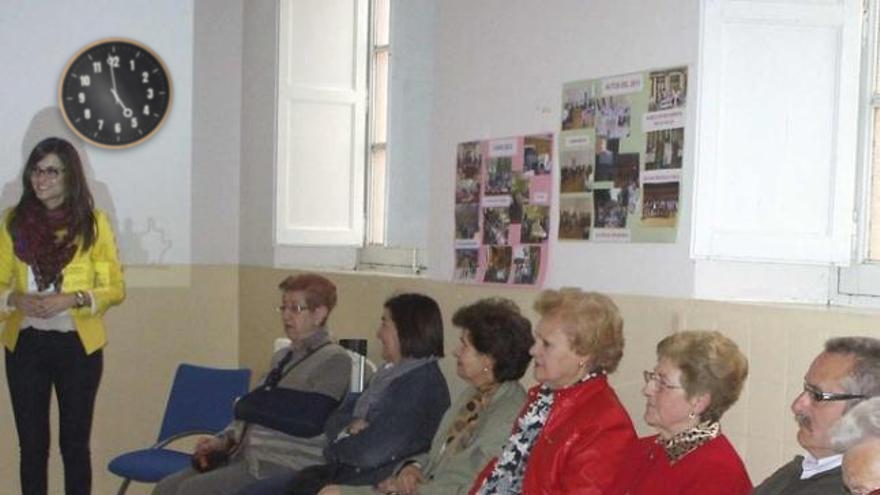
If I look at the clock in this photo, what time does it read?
4:59
